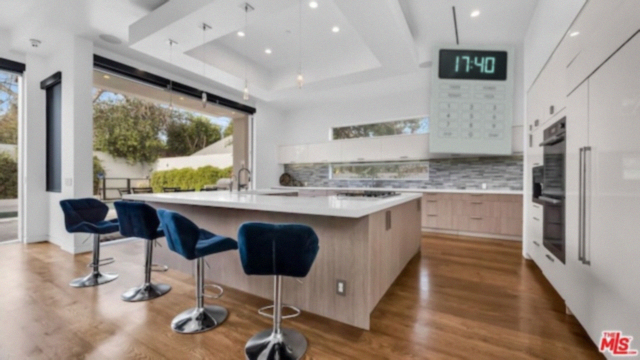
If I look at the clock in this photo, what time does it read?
17:40
